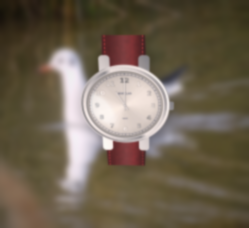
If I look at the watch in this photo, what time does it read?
11:00
